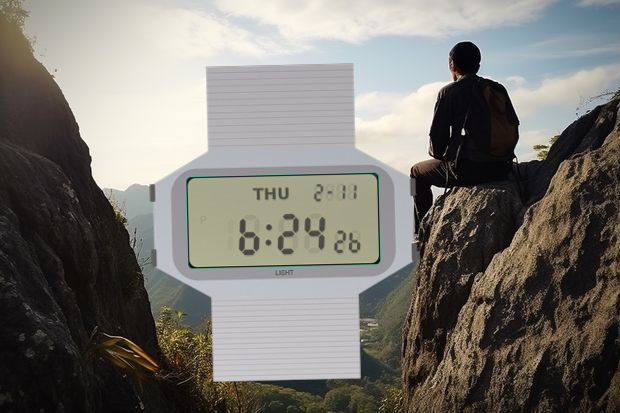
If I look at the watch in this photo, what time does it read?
6:24:26
